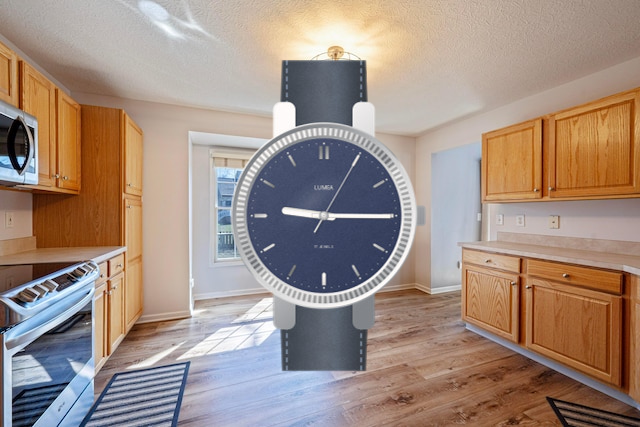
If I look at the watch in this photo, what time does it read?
9:15:05
